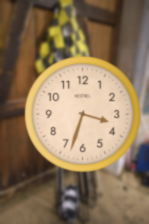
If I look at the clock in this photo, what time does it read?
3:33
